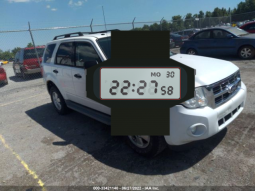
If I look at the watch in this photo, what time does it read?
22:27:58
